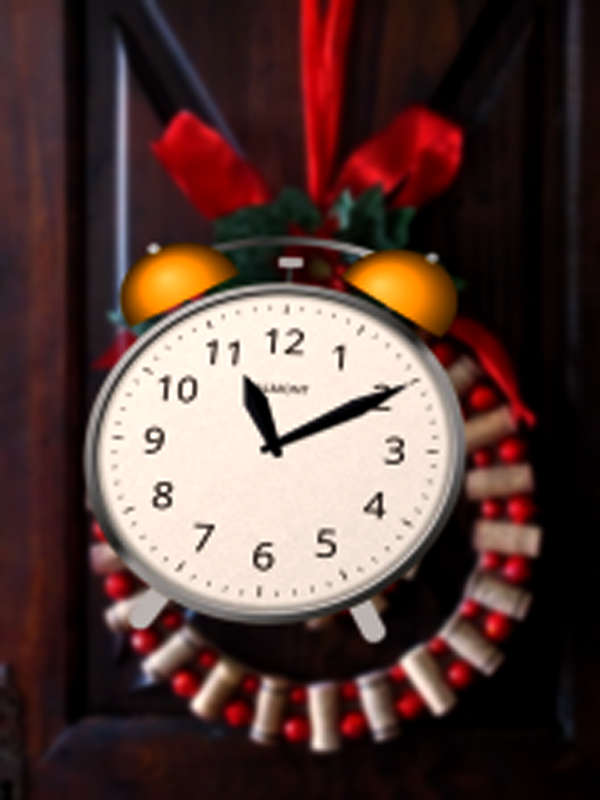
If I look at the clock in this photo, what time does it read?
11:10
